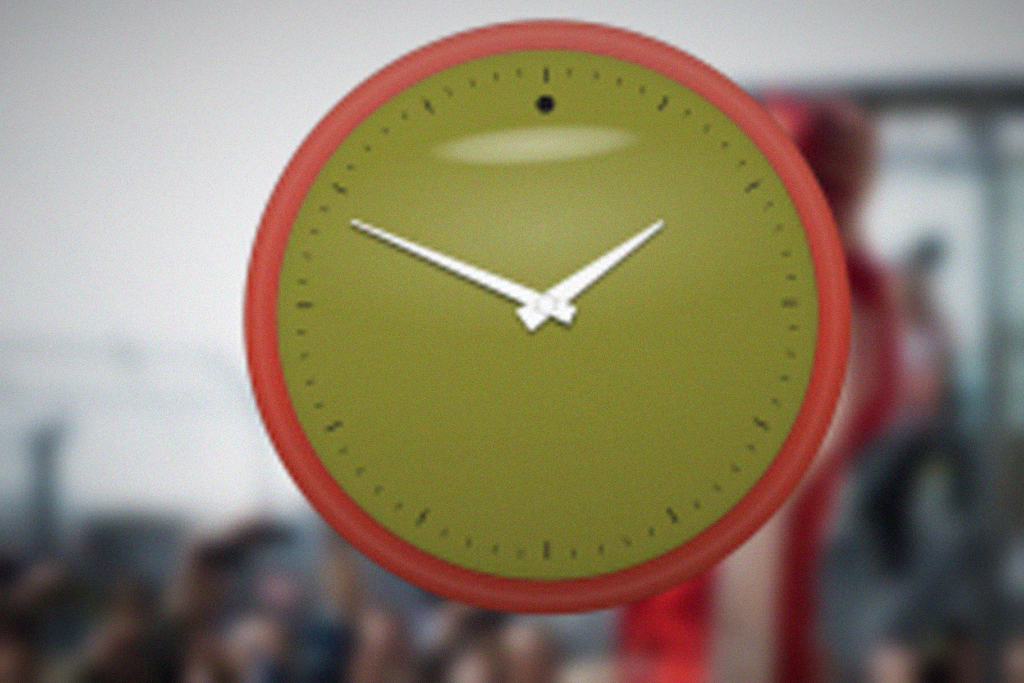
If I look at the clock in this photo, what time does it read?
1:49
